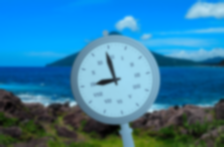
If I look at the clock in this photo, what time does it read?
8:59
